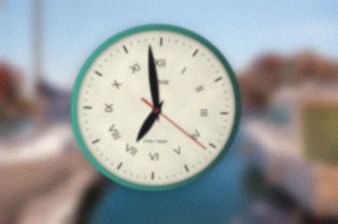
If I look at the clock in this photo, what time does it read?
6:58:21
